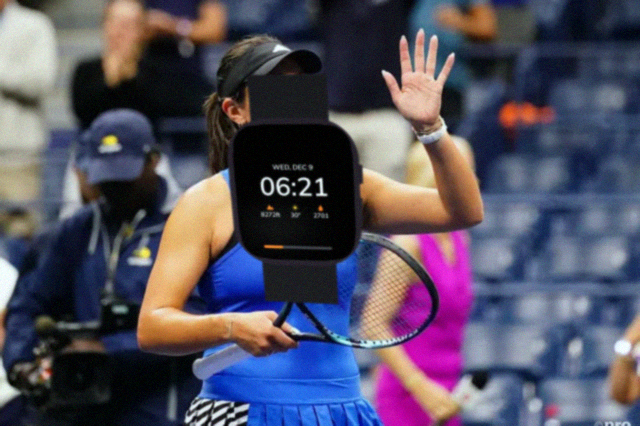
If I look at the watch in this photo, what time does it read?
6:21
